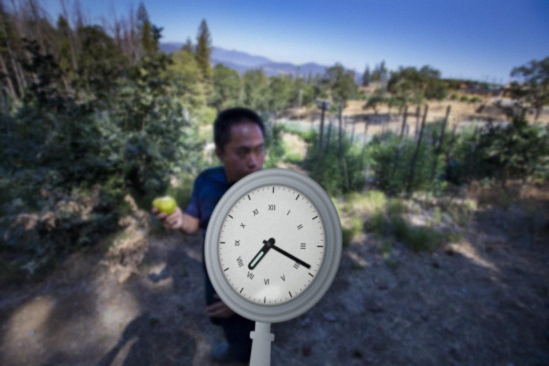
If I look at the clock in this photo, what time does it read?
7:19
